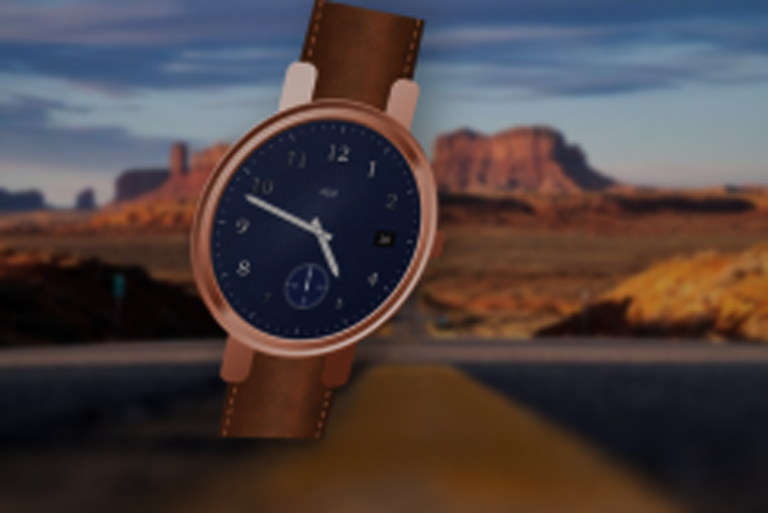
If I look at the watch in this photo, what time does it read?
4:48
